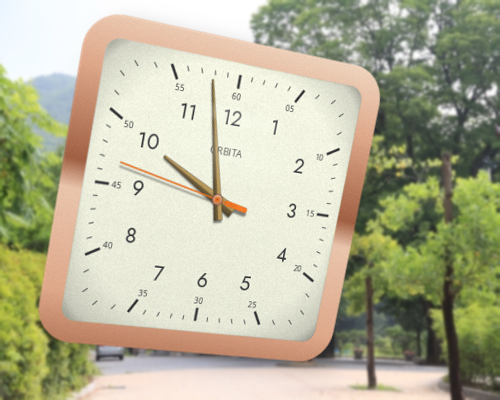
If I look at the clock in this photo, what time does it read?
9:57:47
